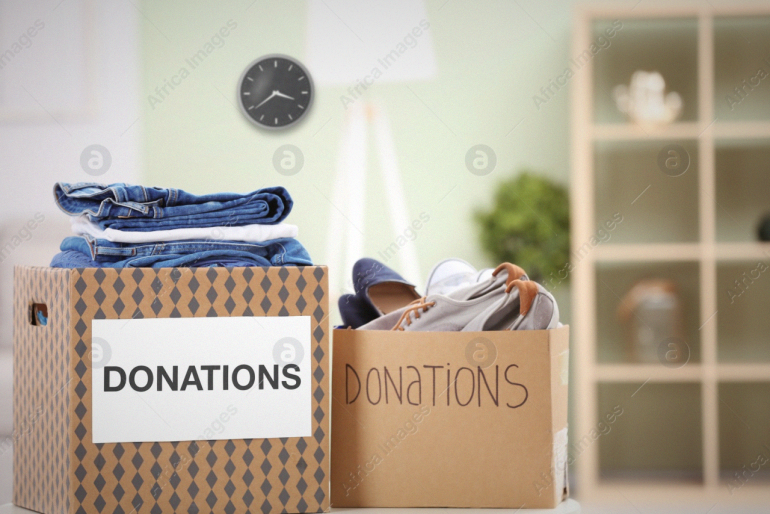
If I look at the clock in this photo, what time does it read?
3:39
